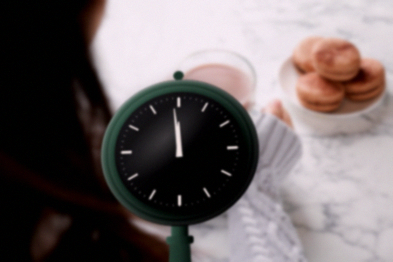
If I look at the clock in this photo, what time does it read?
11:59
